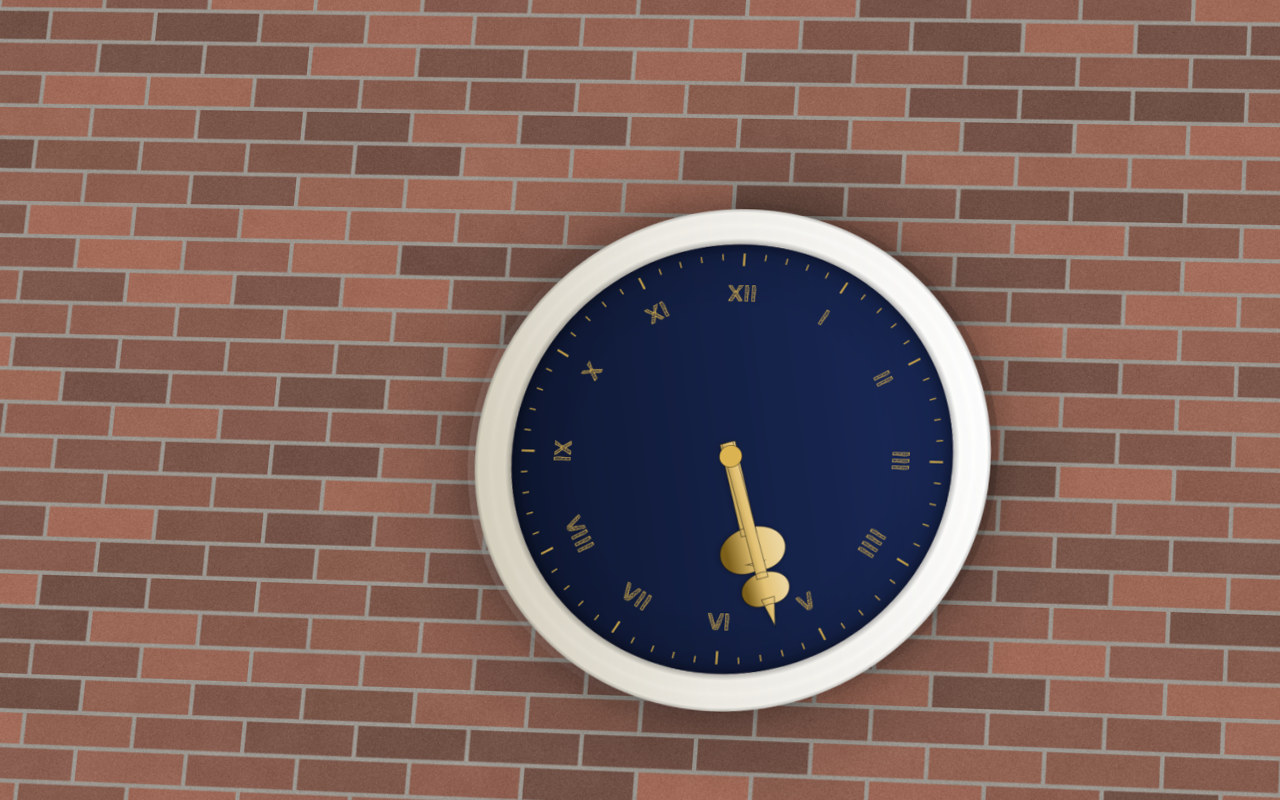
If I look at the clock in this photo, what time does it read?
5:27
